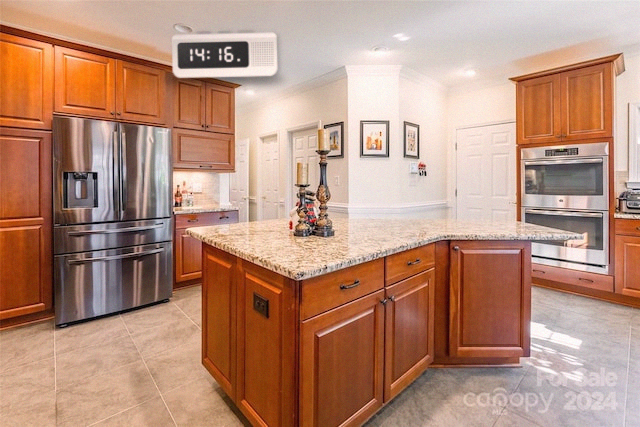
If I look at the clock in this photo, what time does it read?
14:16
